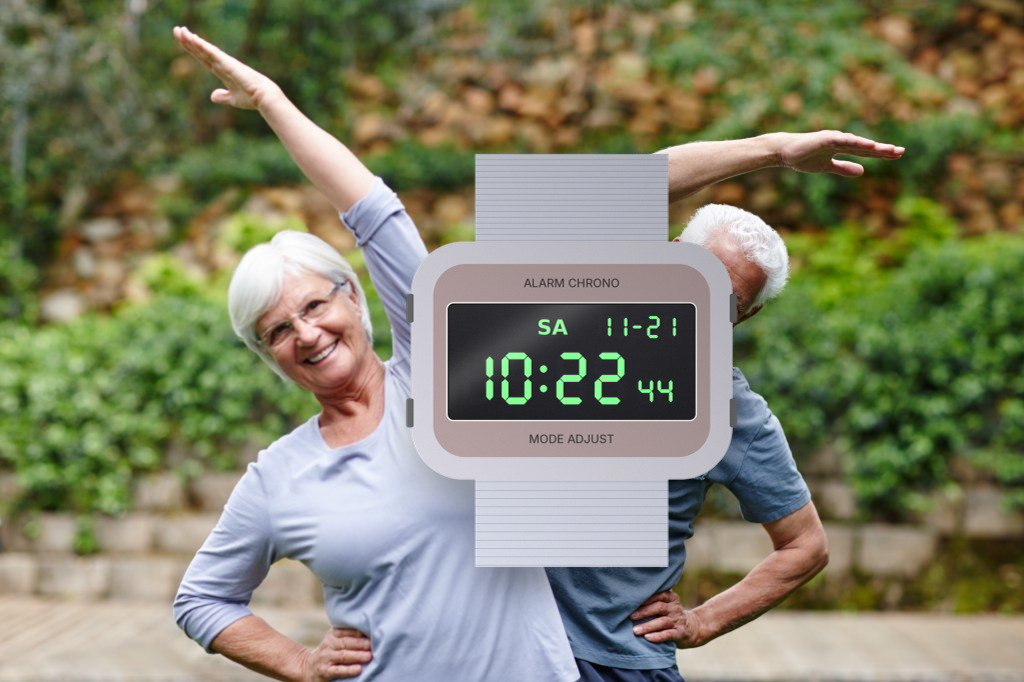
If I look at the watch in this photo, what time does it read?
10:22:44
